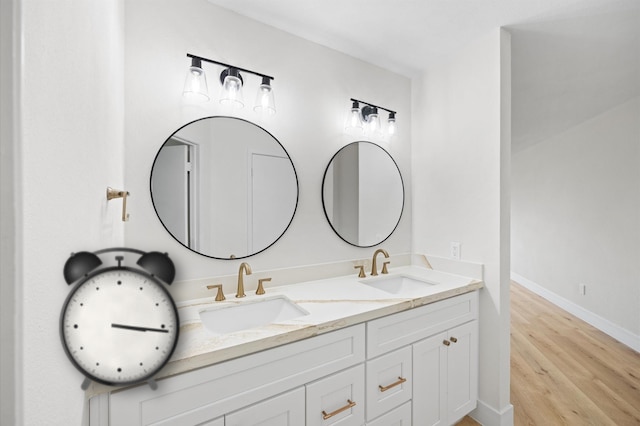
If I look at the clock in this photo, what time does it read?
3:16
